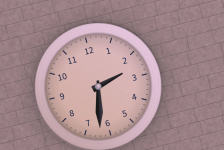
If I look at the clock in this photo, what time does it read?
2:32
